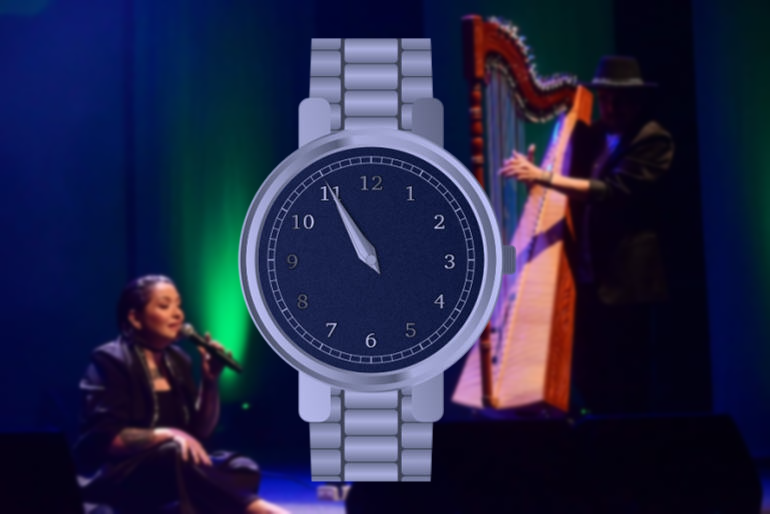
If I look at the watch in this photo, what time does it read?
10:55
